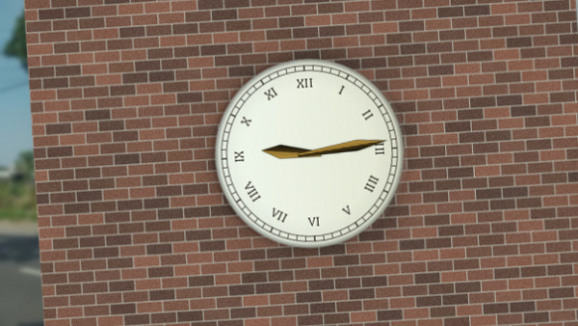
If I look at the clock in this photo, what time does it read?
9:14
